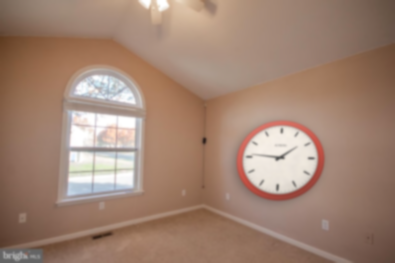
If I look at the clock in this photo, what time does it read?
1:46
